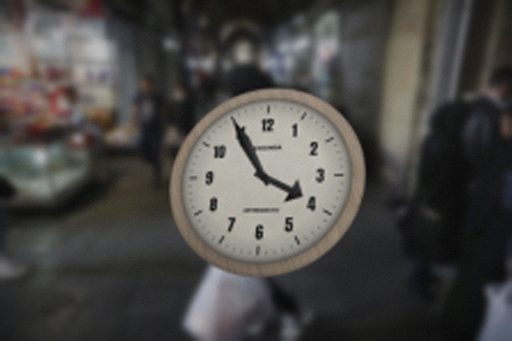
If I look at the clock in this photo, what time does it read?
3:55
